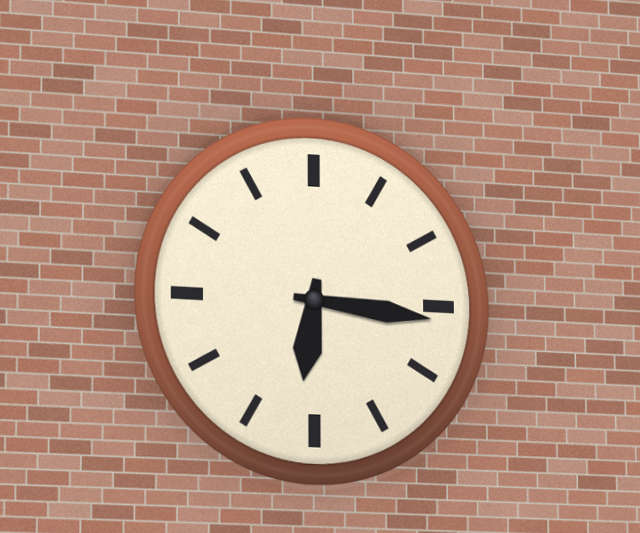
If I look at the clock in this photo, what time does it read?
6:16
